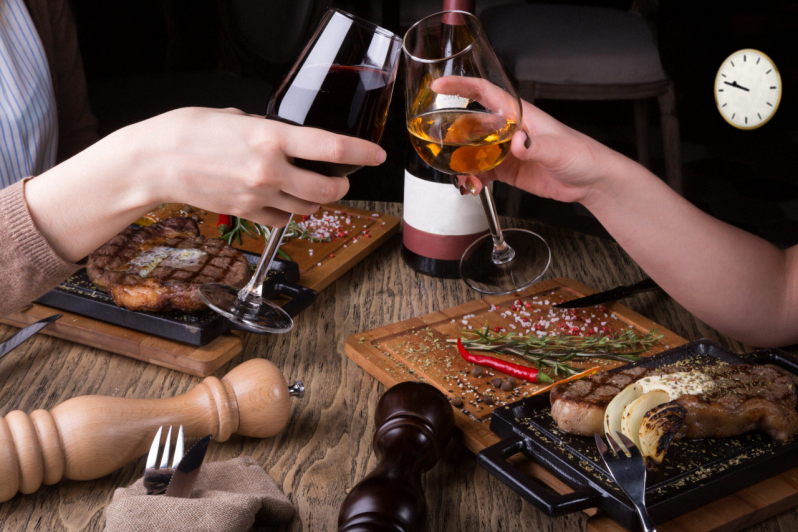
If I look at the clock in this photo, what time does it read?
9:48
